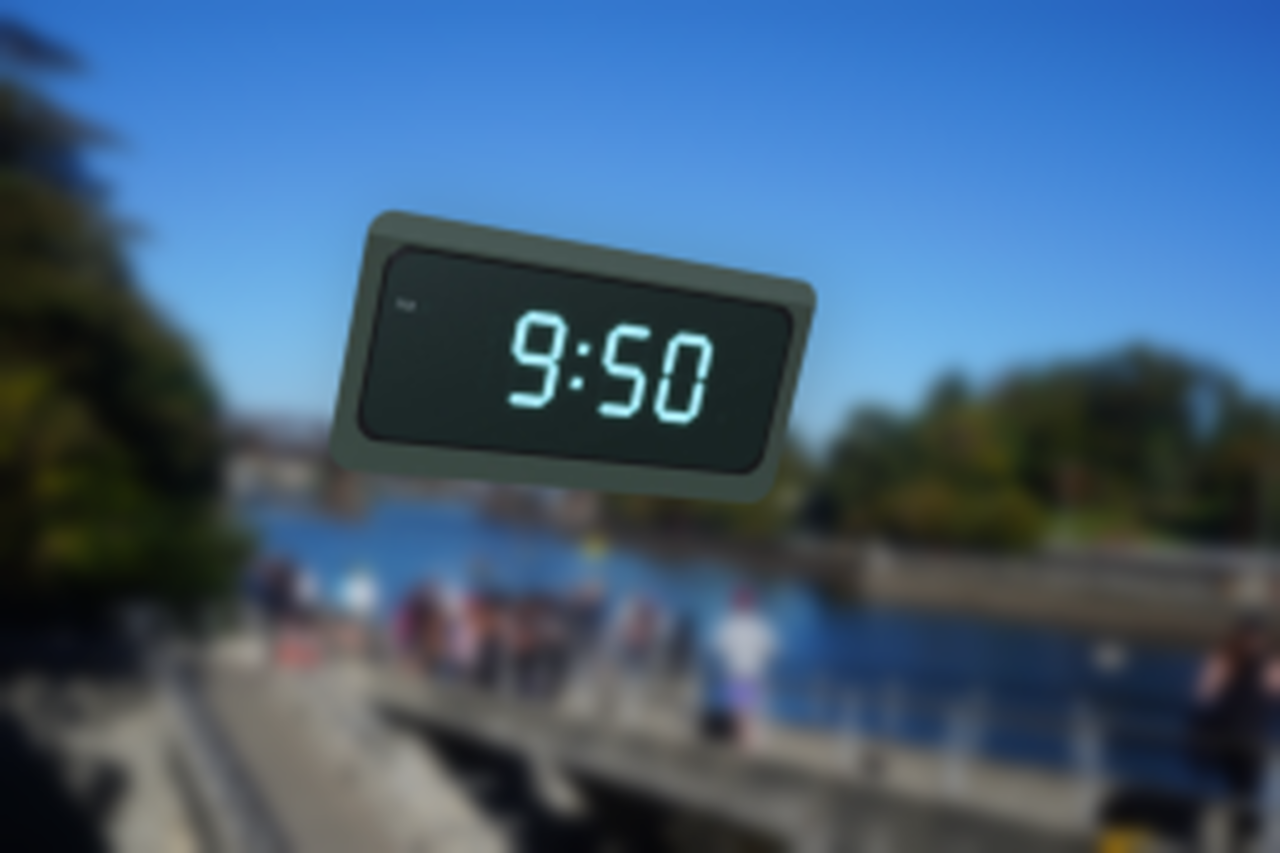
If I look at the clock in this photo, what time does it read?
9:50
